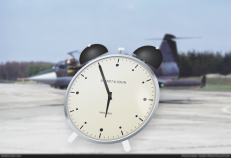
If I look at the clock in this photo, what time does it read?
5:55
